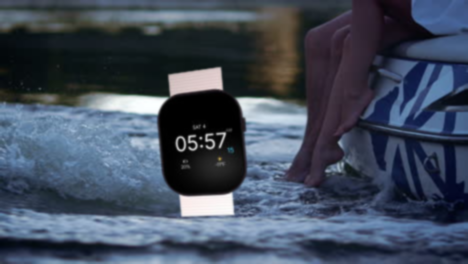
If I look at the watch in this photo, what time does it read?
5:57
